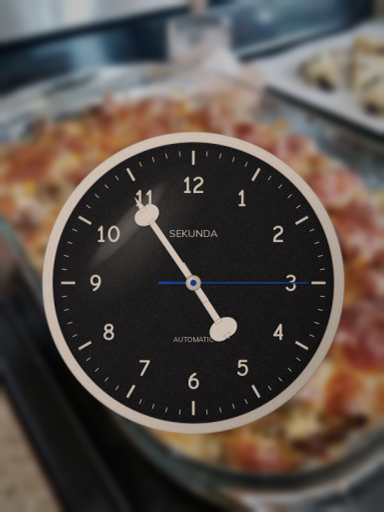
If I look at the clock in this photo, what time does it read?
4:54:15
